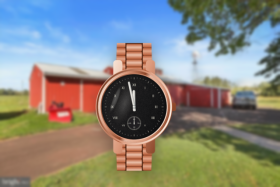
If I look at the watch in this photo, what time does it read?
11:58
